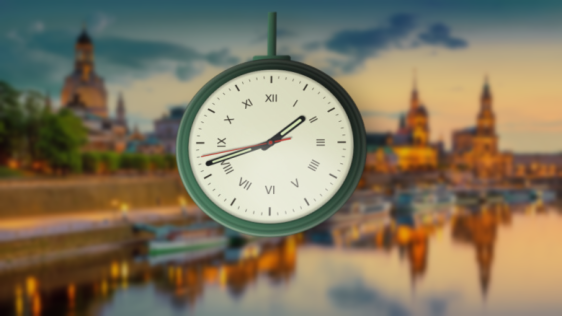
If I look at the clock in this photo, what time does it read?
1:41:43
